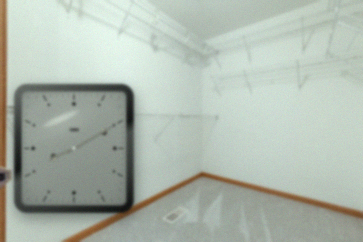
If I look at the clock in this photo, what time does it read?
8:10
